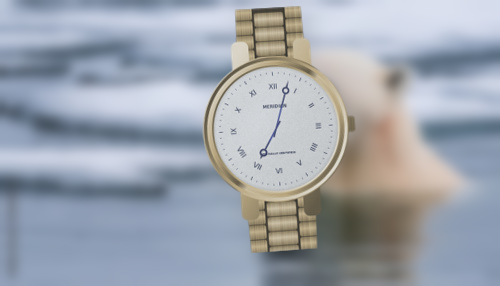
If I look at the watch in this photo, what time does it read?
7:03
